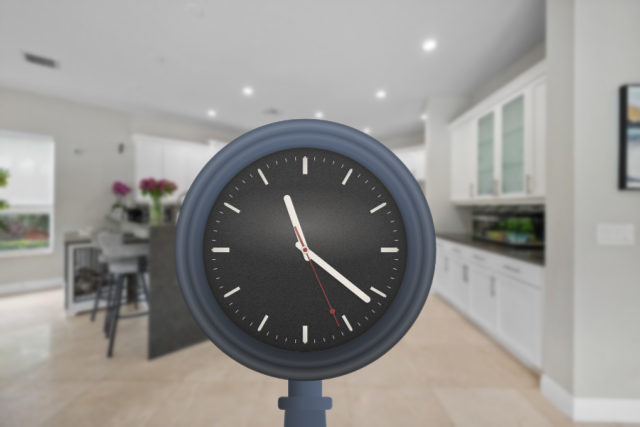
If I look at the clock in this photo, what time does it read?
11:21:26
